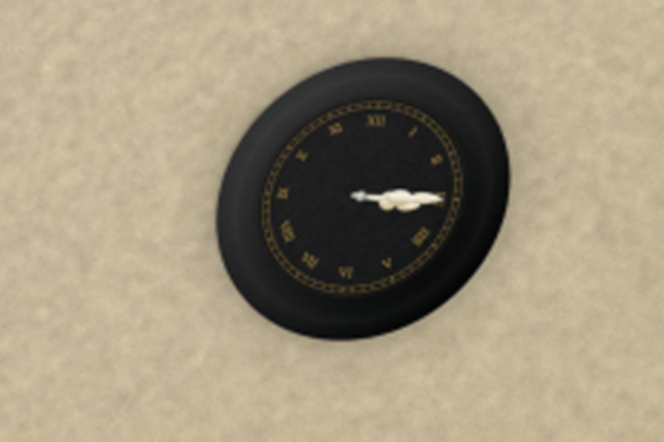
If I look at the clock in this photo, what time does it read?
3:15
